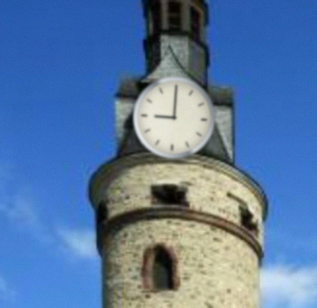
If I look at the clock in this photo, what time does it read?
9:00
